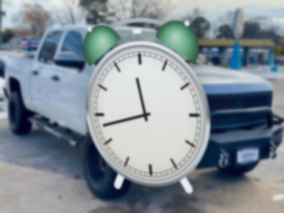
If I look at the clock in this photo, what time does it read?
11:43
